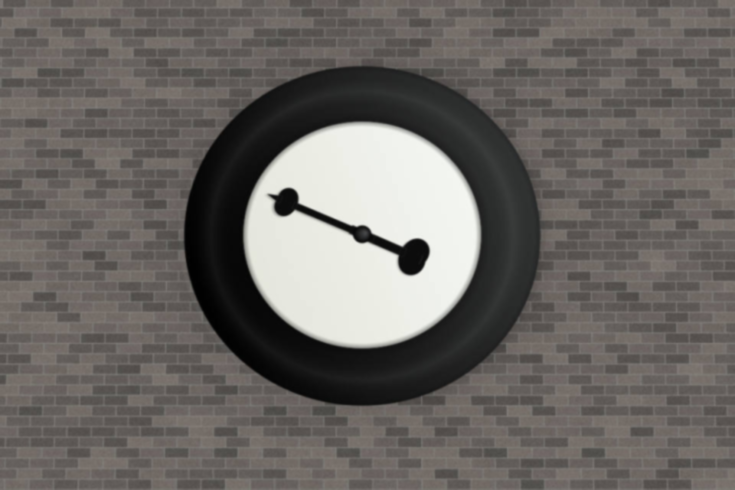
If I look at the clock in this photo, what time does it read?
3:49
